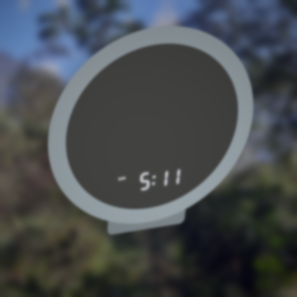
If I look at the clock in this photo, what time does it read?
5:11
